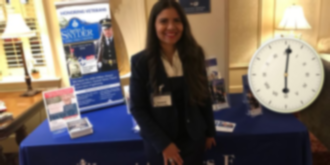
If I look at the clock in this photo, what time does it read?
6:01
